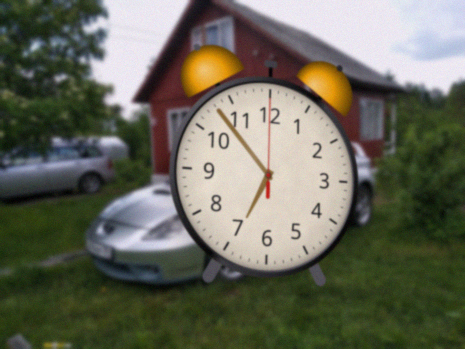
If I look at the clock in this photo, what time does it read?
6:53:00
